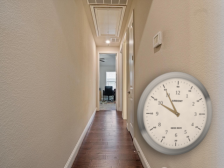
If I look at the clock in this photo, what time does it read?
9:55
